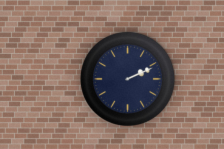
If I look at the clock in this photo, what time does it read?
2:11
